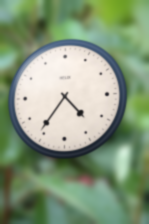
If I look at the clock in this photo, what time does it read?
4:36
